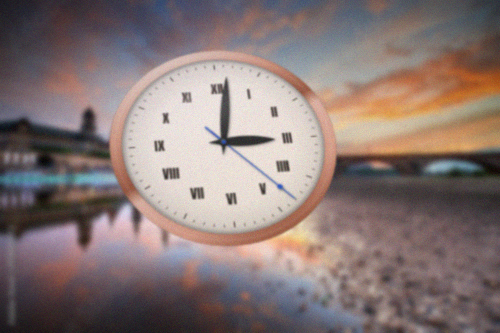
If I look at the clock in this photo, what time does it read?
3:01:23
